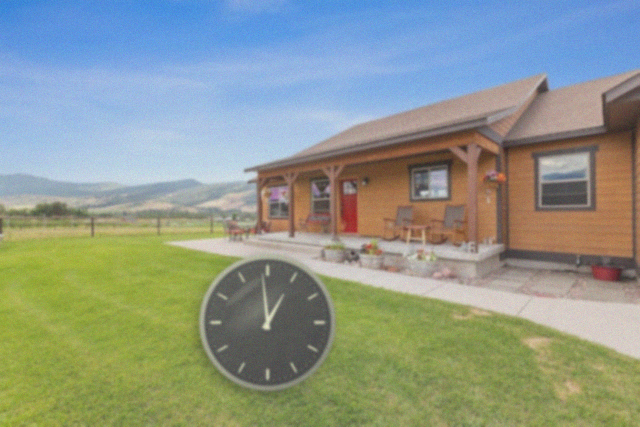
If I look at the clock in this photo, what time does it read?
12:59
